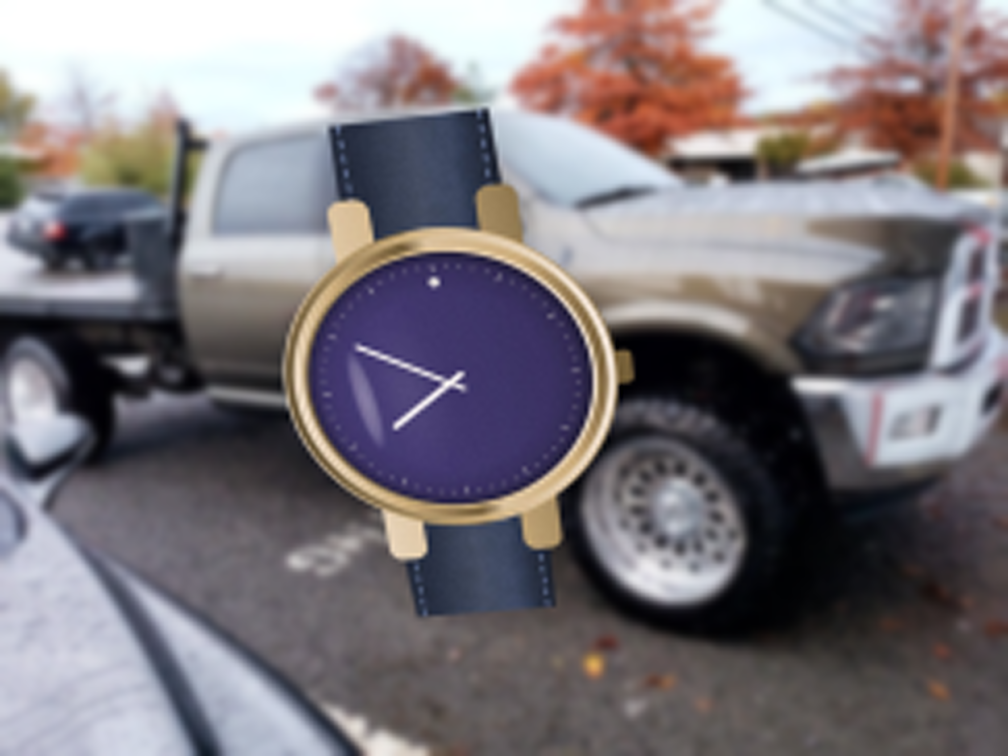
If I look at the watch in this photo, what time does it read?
7:50
